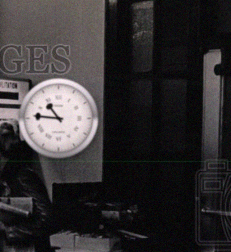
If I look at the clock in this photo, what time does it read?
10:46
